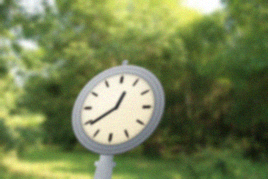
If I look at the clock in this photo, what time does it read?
12:39
